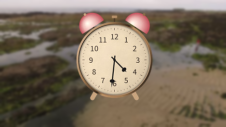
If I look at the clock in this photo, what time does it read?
4:31
